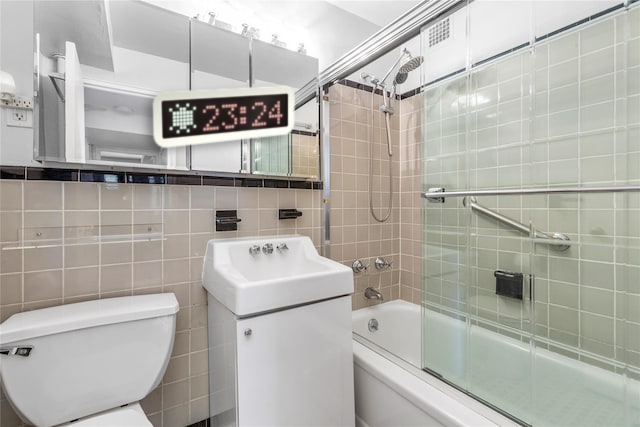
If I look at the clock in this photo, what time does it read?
23:24
